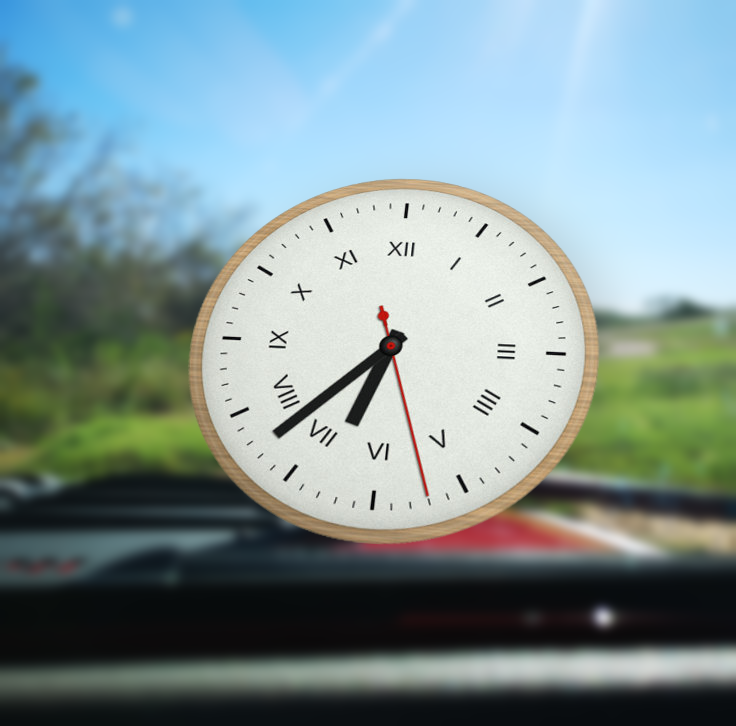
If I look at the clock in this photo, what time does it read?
6:37:27
